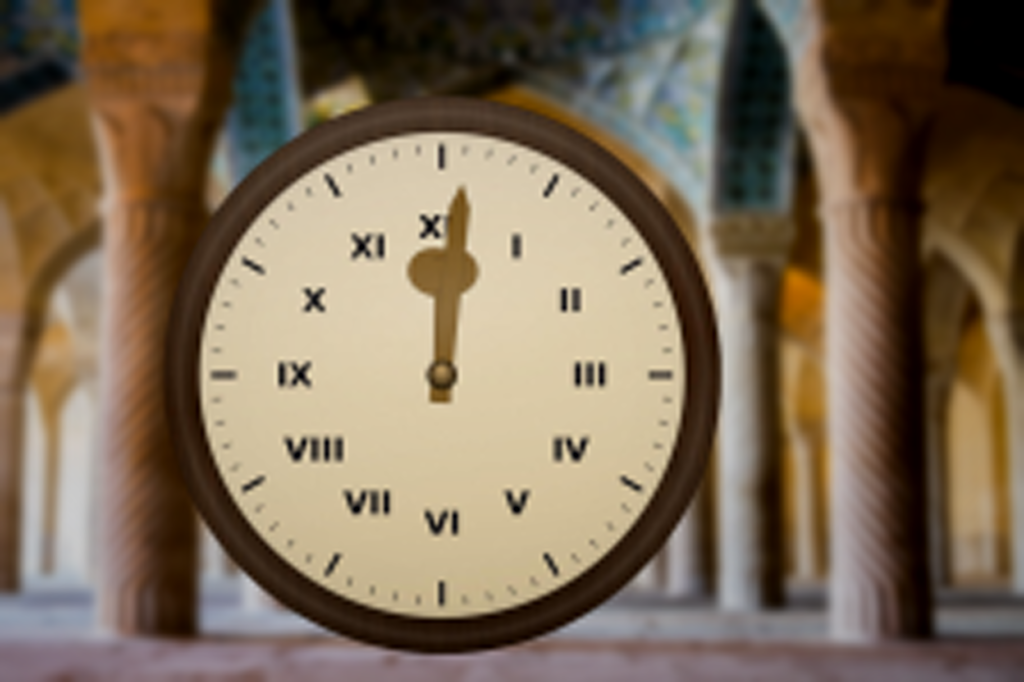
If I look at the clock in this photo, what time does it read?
12:01
